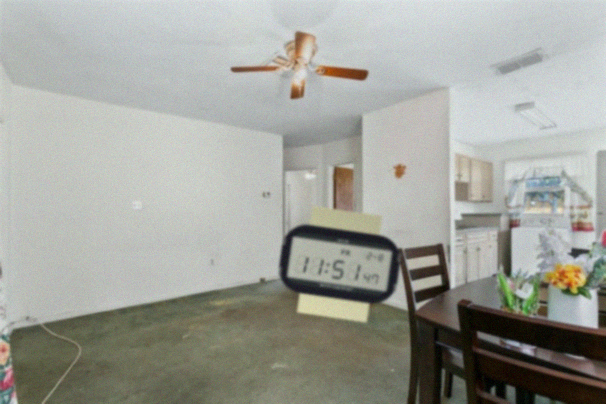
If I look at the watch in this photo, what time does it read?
11:51
